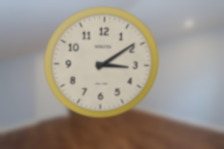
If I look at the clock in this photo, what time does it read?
3:09
